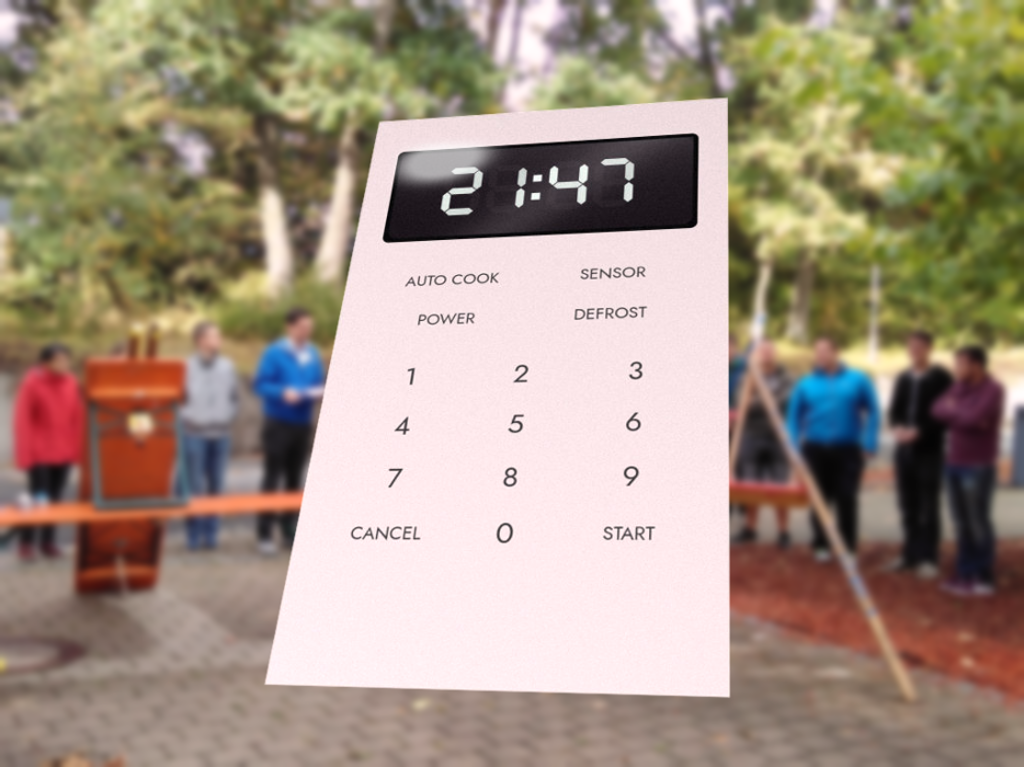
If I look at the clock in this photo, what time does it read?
21:47
